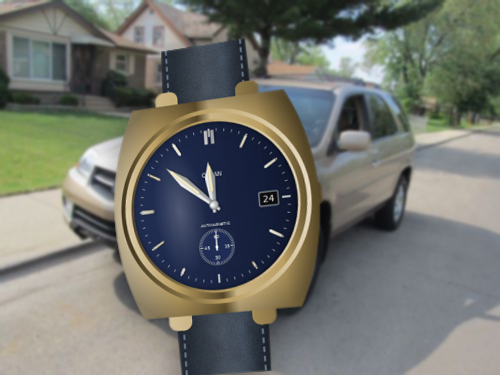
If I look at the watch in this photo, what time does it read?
11:52
